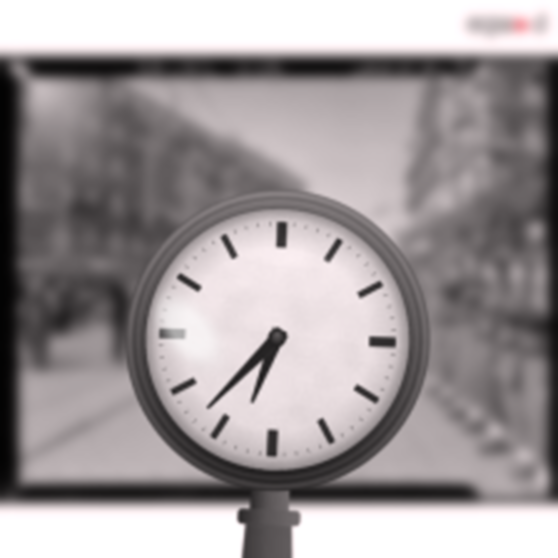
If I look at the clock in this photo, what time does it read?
6:37
